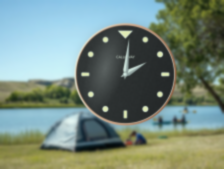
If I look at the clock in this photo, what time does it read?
2:01
